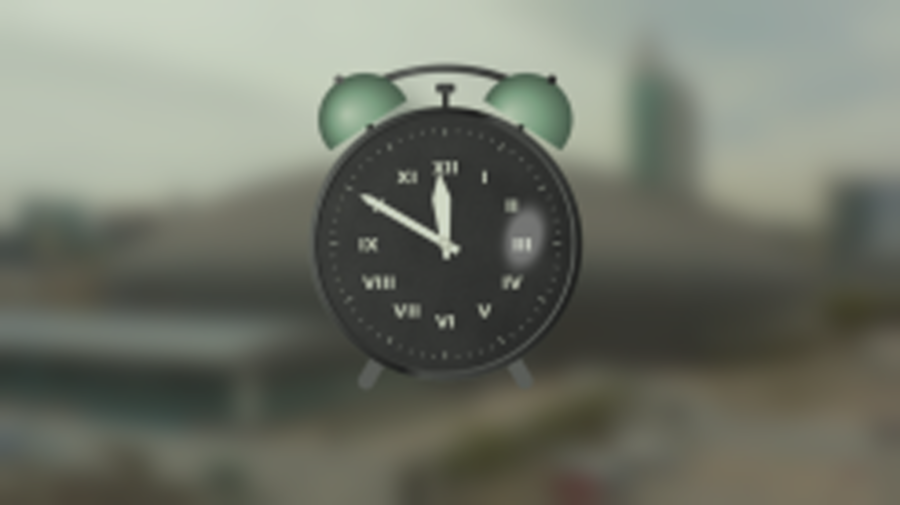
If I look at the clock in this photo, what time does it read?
11:50
